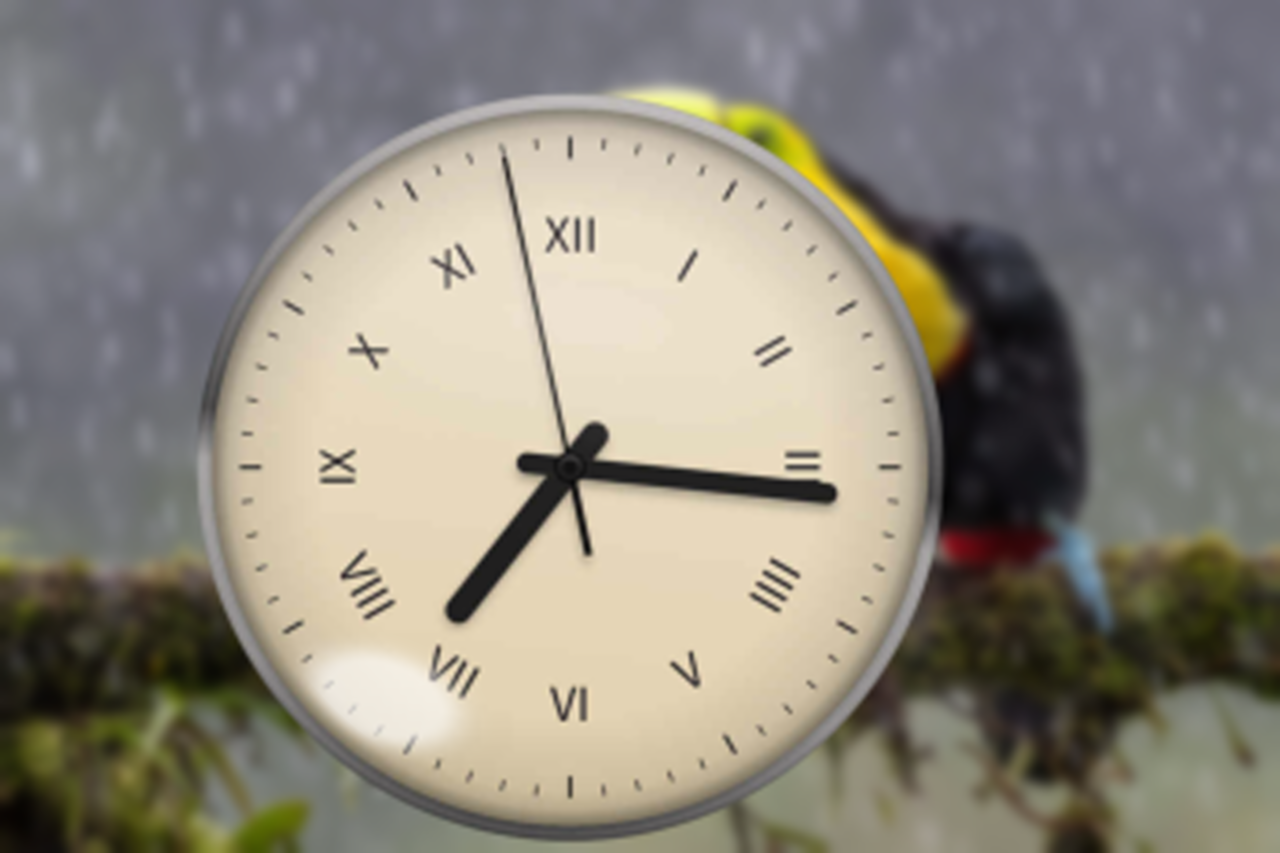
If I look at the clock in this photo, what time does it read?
7:15:58
